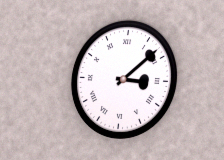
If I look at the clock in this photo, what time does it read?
3:08
